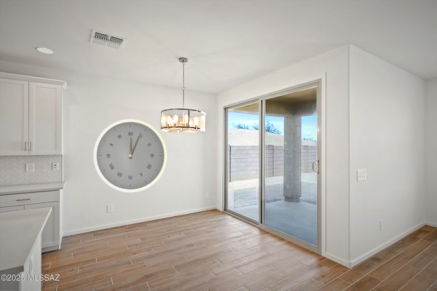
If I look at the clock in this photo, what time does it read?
12:04
